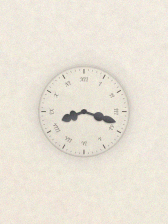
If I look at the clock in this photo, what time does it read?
8:18
